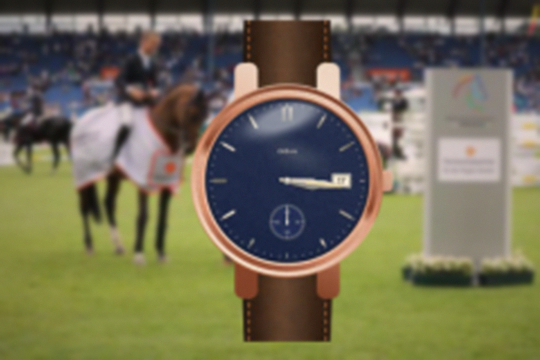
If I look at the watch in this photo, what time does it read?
3:16
